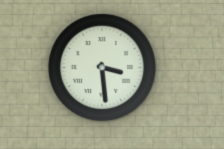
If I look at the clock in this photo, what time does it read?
3:29
